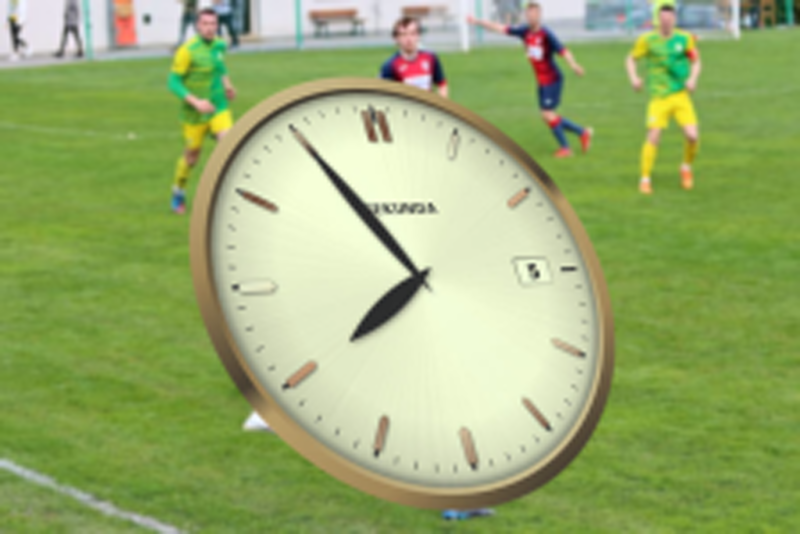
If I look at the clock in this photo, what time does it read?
7:55
